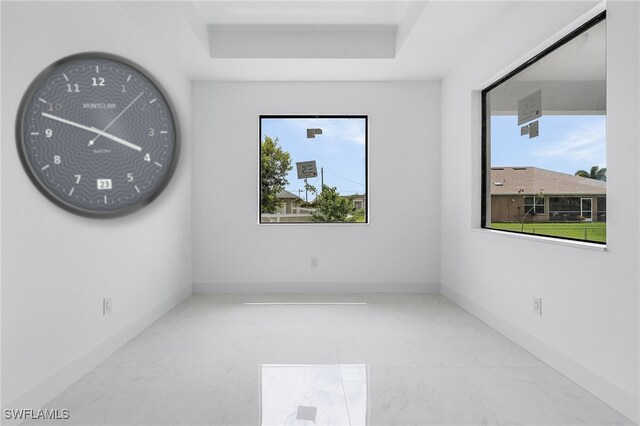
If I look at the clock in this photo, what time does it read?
3:48:08
